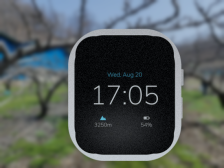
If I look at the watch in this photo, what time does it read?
17:05
